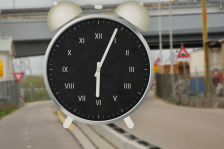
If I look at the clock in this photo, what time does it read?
6:04
